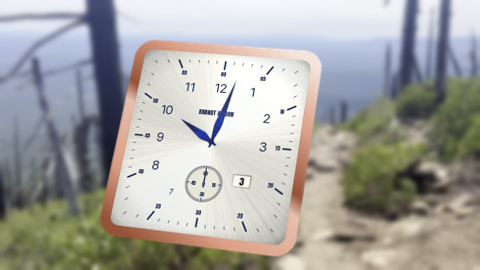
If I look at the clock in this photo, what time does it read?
10:02
